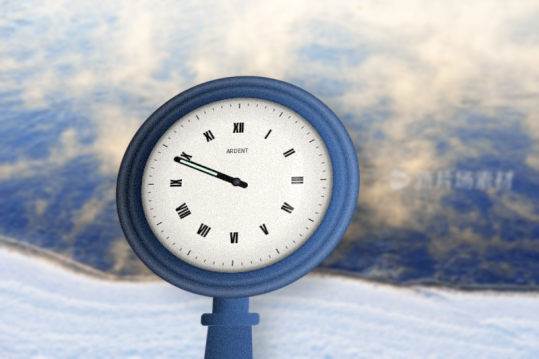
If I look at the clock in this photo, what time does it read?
9:49
